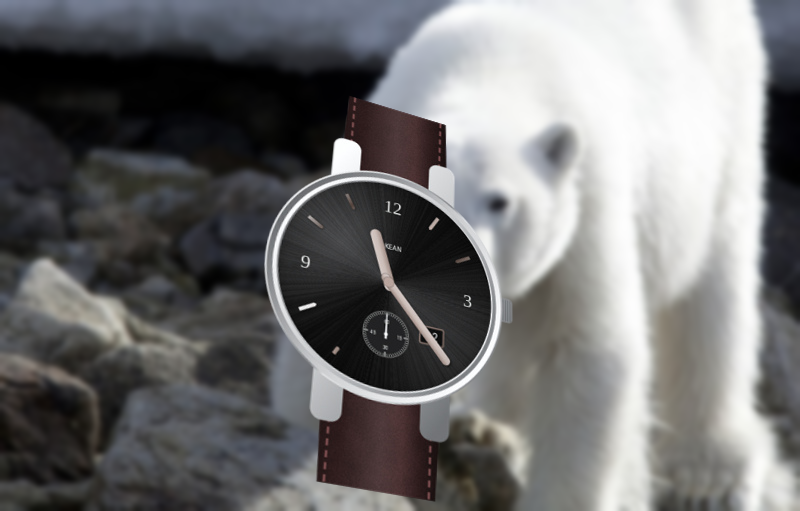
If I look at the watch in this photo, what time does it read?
11:23
